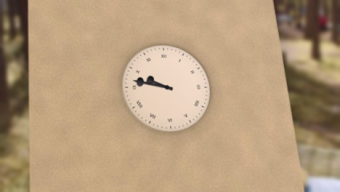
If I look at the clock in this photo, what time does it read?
9:47
